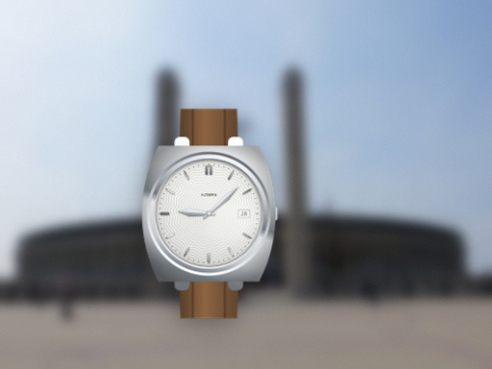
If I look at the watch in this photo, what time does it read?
9:08
